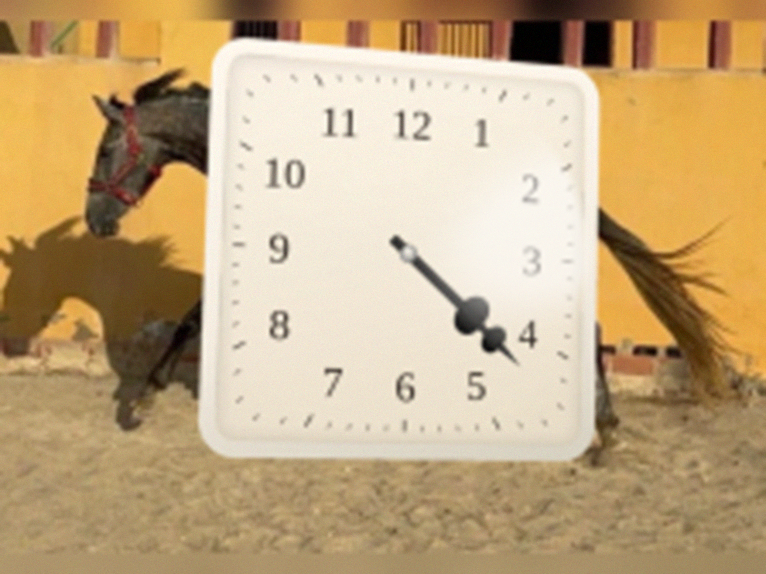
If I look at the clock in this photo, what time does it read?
4:22
